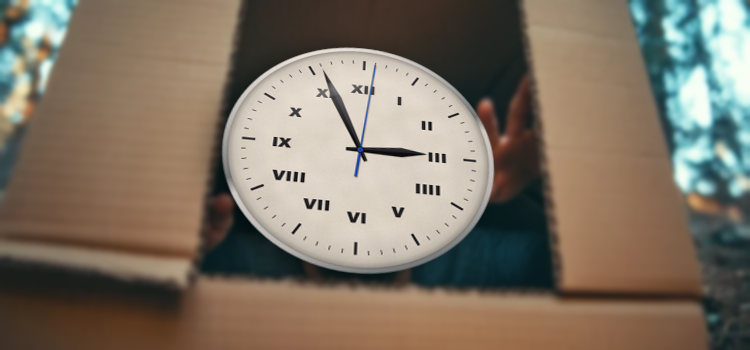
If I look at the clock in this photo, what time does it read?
2:56:01
